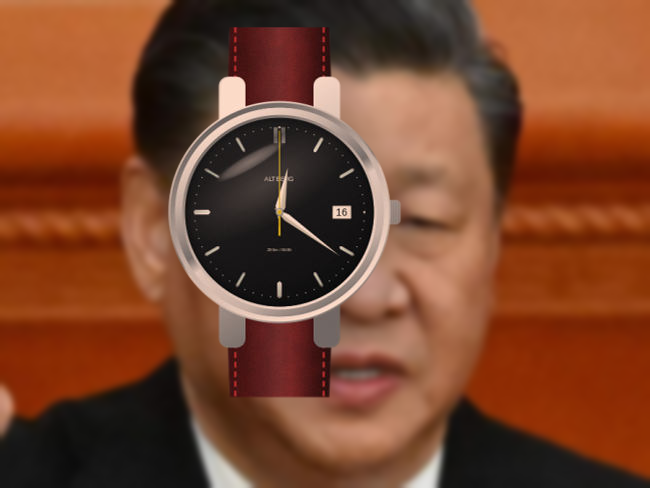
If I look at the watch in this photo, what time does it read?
12:21:00
